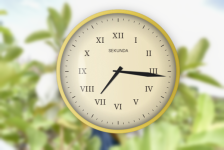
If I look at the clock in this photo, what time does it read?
7:16
